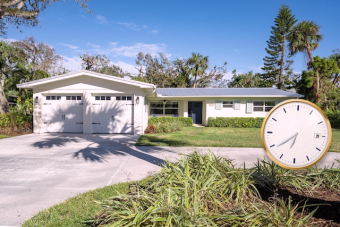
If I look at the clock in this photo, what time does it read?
6:39
